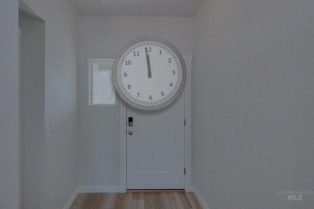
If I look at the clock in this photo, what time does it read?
11:59
